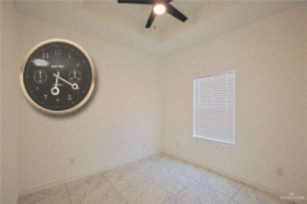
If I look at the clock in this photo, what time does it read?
6:20
